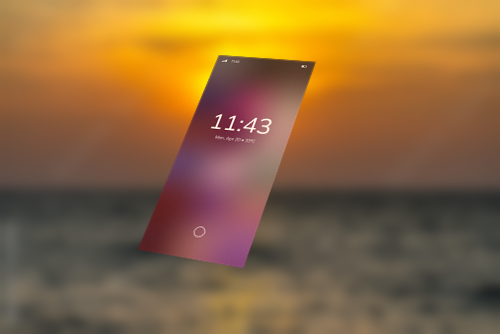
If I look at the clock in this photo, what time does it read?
11:43
